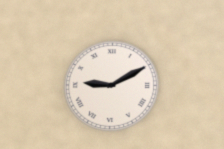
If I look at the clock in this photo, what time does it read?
9:10
